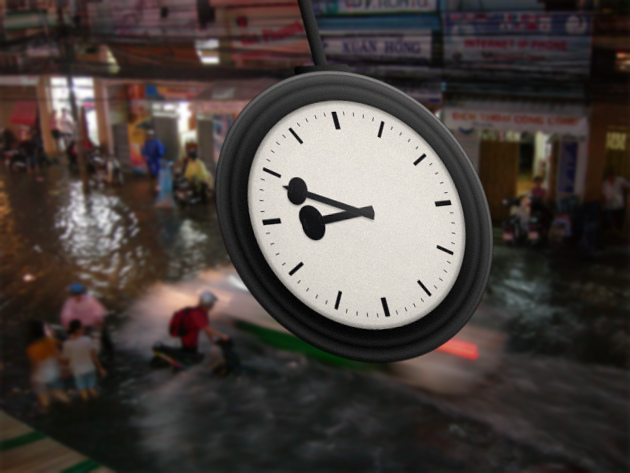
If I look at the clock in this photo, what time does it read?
8:49
